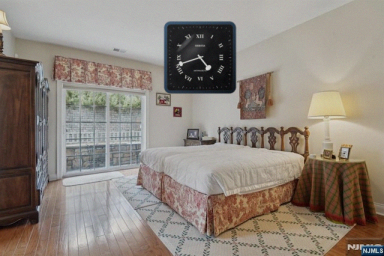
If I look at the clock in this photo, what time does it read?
4:42
